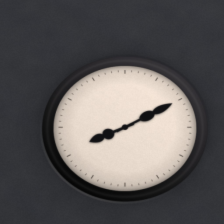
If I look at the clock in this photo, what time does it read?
8:10
